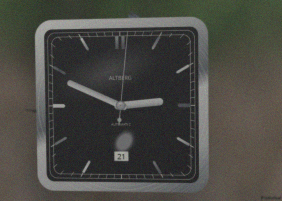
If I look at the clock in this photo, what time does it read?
2:49:01
